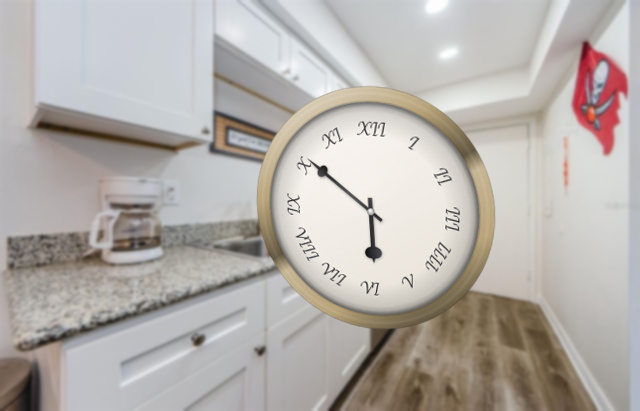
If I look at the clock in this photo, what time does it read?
5:51
